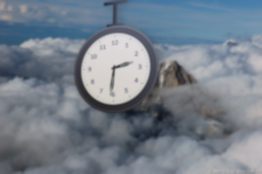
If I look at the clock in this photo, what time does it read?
2:31
